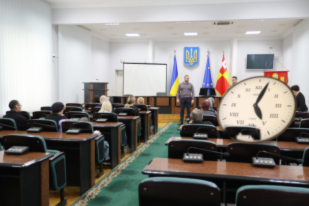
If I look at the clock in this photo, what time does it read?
5:03
